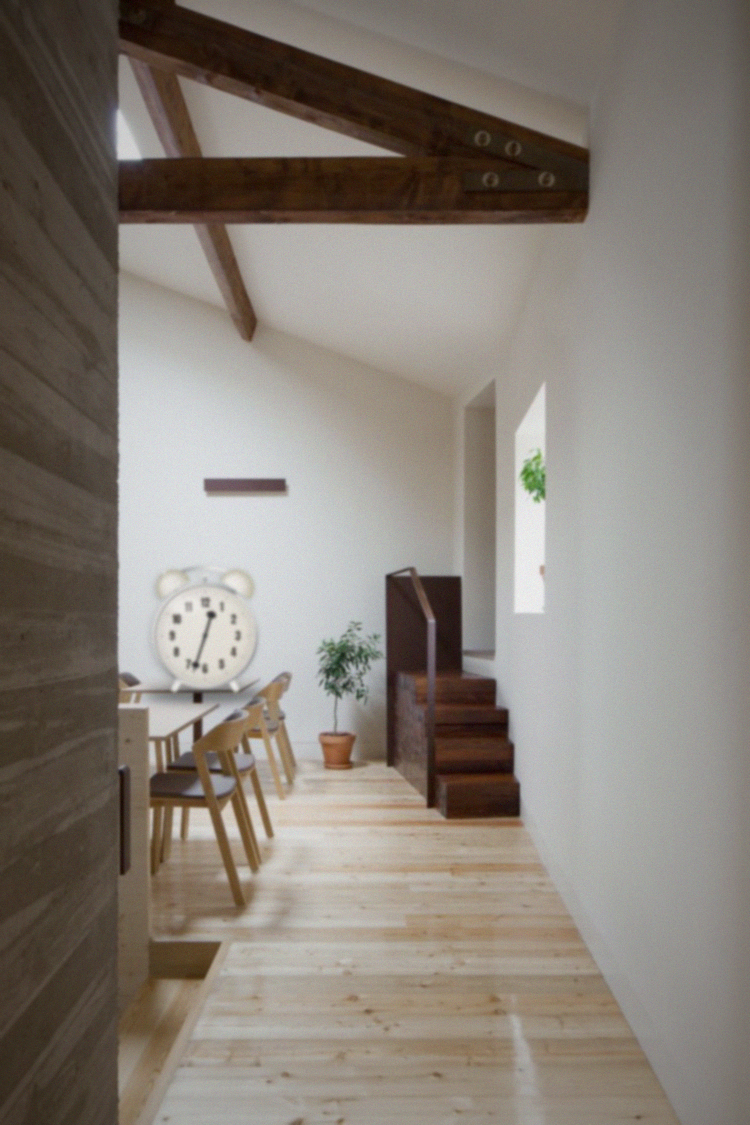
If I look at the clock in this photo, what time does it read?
12:33
